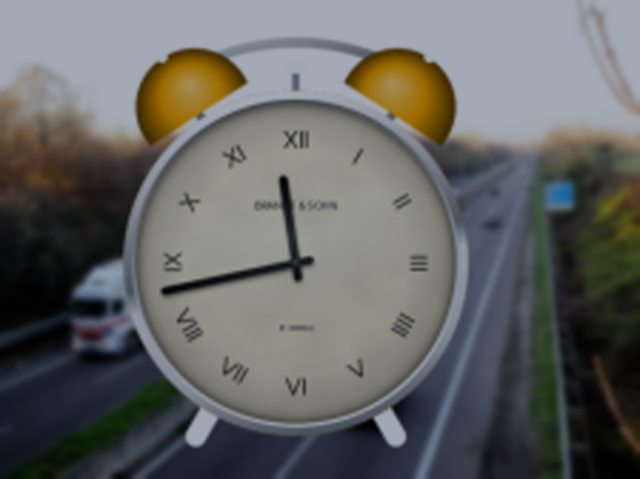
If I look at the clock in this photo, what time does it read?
11:43
